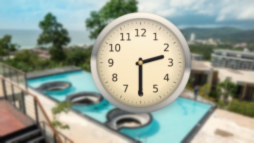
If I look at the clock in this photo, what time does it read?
2:30
